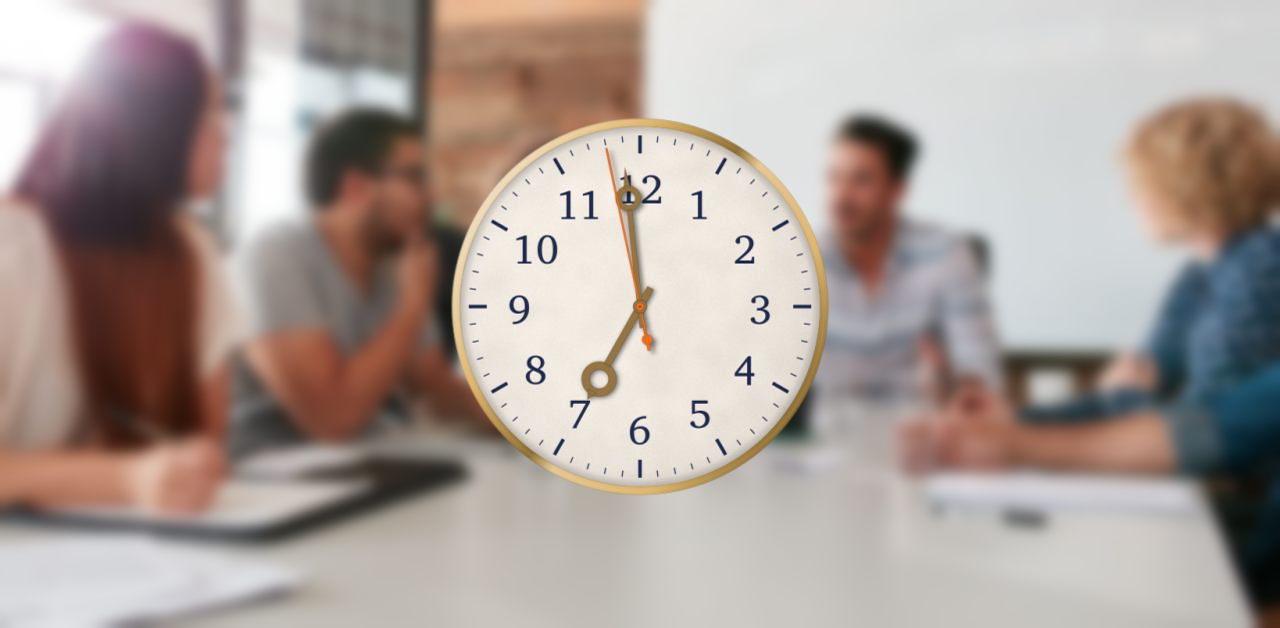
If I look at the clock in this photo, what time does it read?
6:58:58
